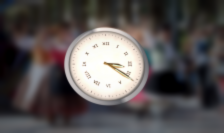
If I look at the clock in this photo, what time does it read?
3:21
